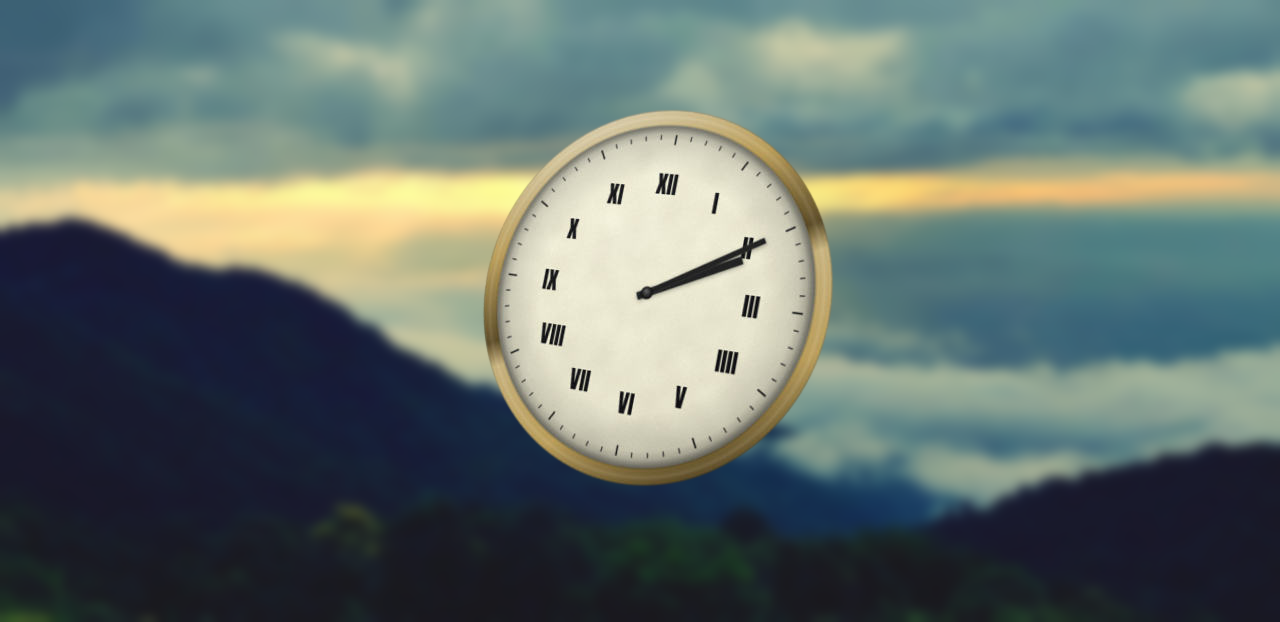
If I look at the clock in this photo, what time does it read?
2:10
